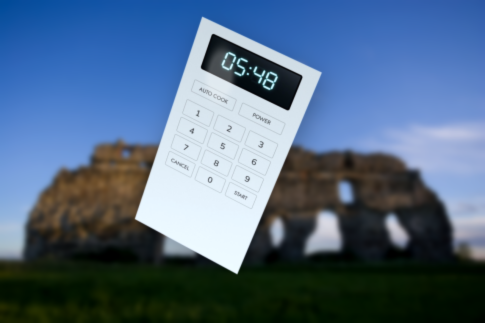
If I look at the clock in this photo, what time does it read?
5:48
